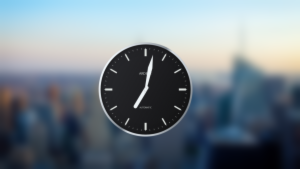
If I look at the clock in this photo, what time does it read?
7:02
